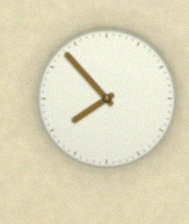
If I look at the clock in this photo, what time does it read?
7:53
